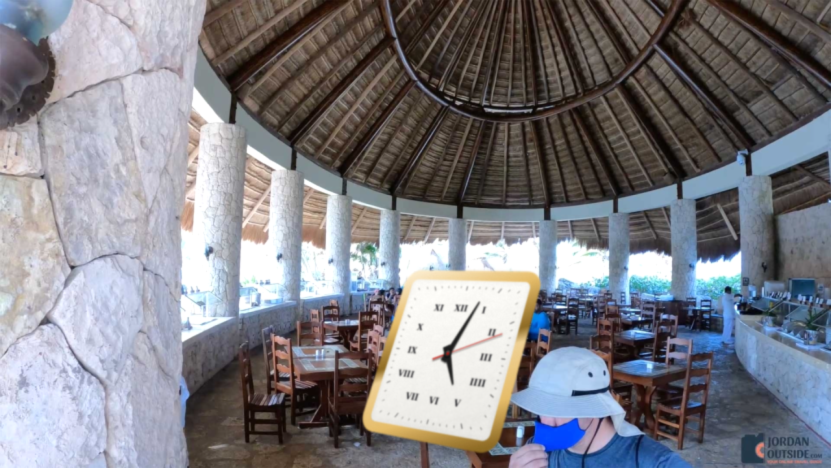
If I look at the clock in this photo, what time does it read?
5:03:11
